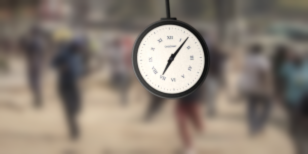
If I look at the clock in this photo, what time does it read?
7:07
